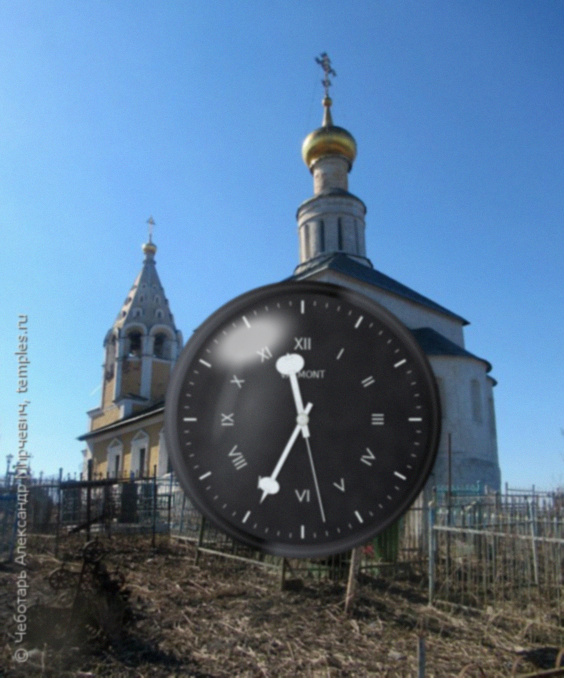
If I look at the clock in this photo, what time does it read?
11:34:28
